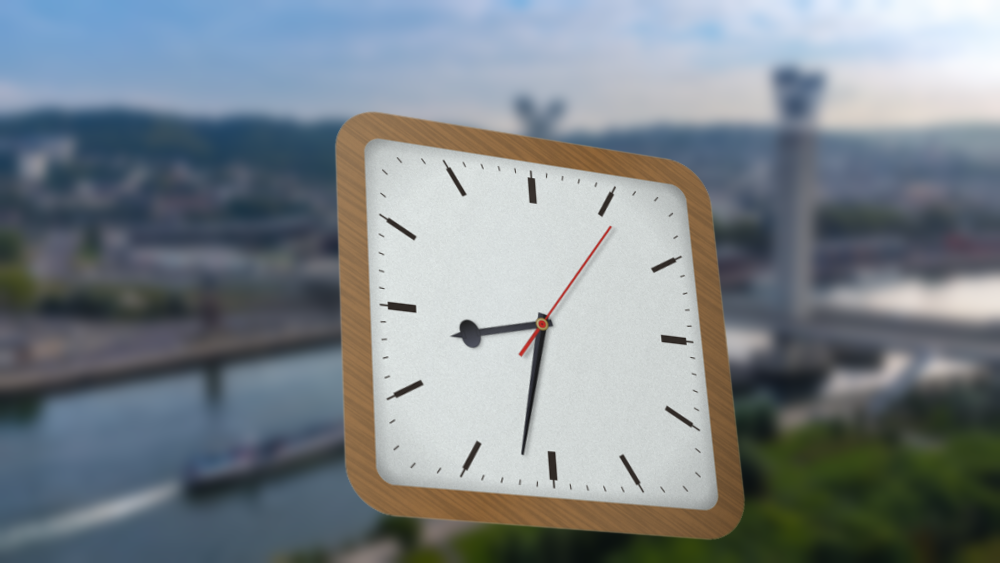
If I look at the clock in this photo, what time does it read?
8:32:06
